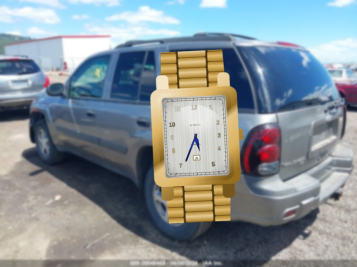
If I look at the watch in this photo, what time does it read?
5:34
